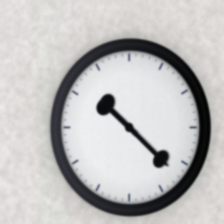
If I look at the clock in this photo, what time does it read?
10:22
